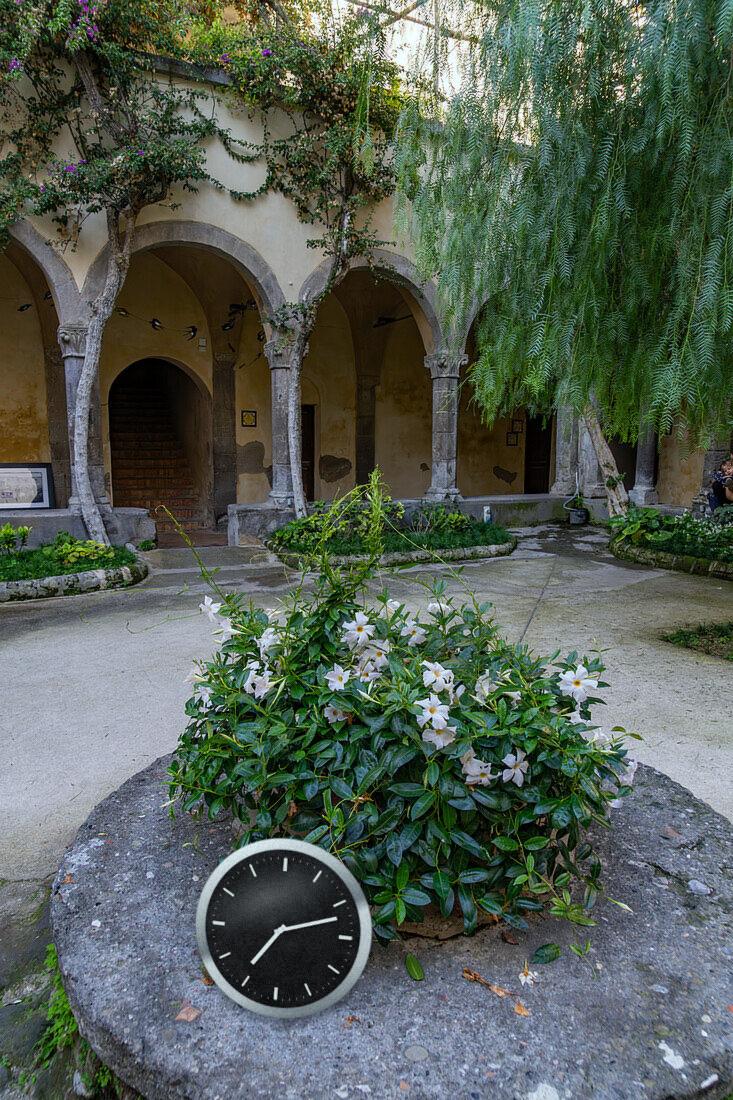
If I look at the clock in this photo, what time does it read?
7:12
